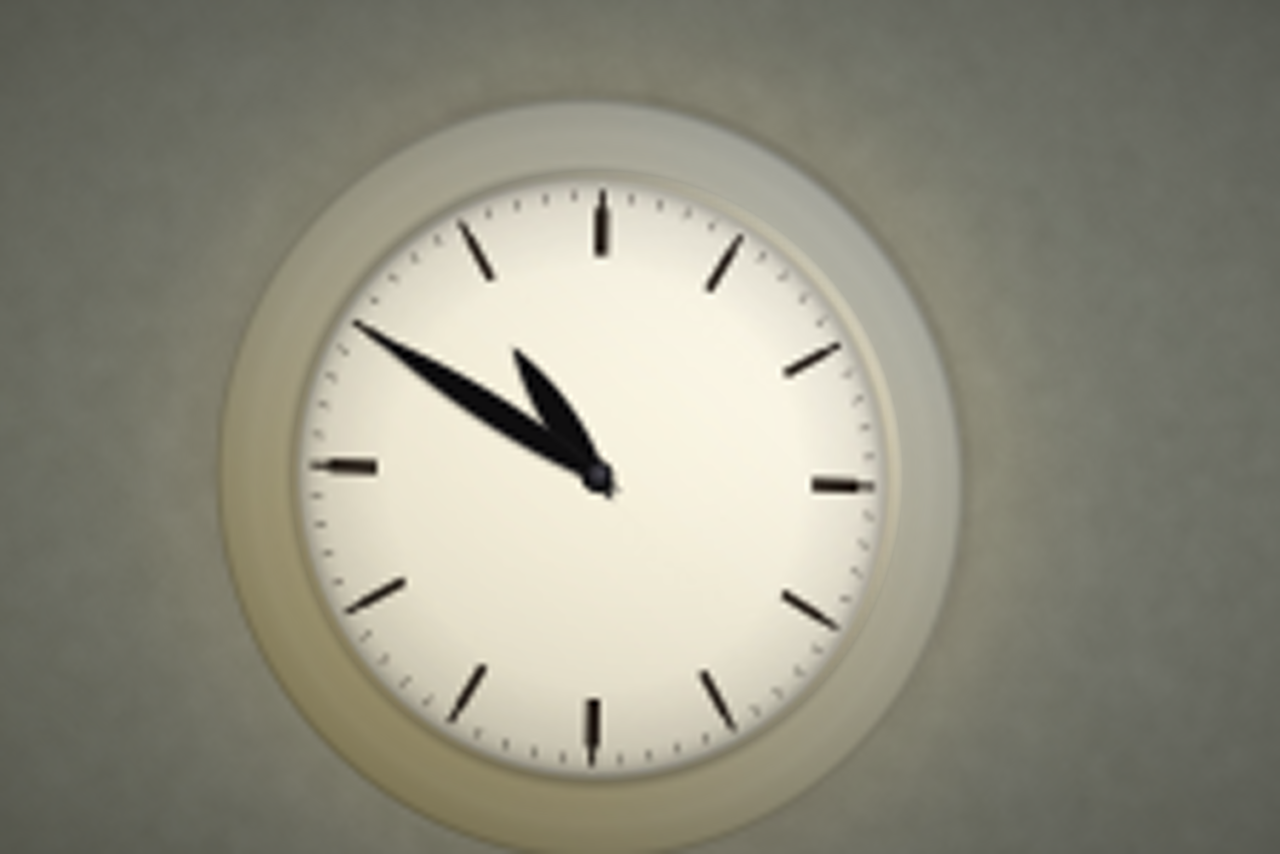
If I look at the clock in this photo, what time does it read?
10:50
